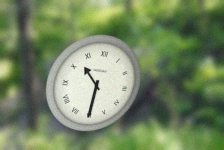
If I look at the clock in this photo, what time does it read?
10:30
